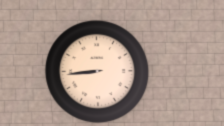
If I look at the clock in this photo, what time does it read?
8:44
